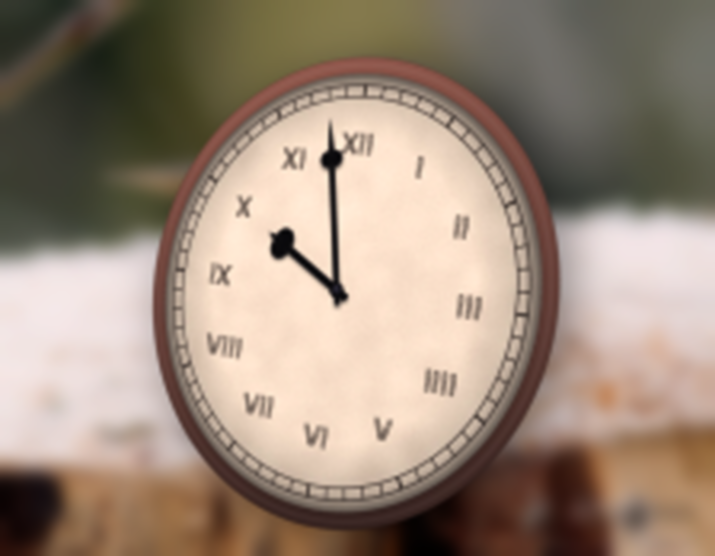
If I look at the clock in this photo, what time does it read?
9:58
